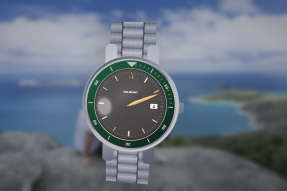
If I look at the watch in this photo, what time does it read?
2:11
